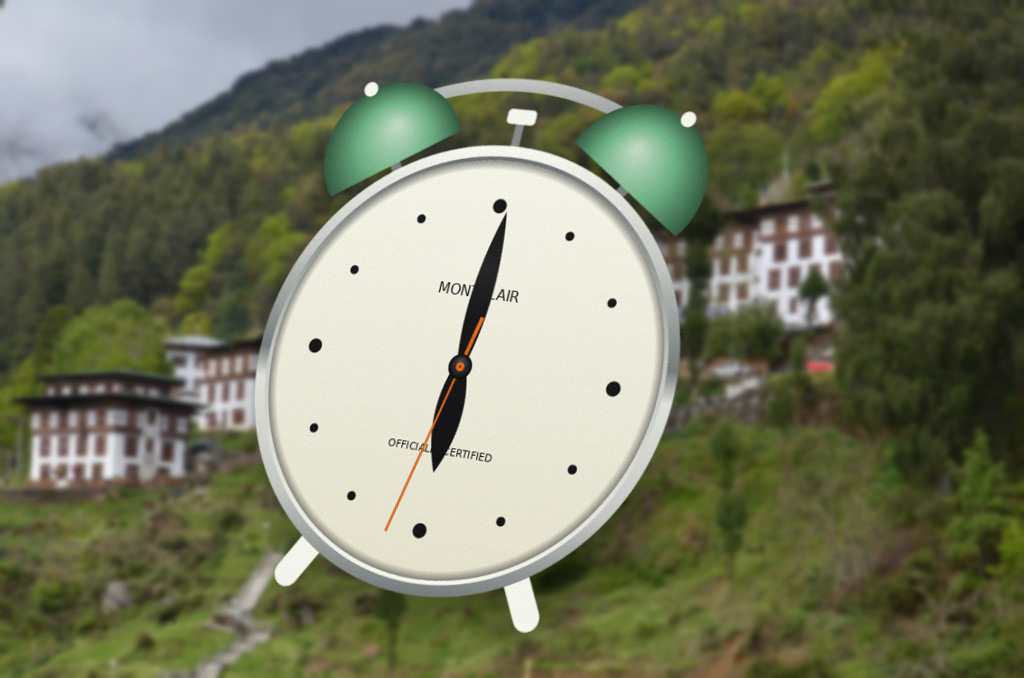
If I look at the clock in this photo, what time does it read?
6:00:32
